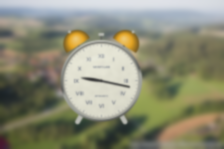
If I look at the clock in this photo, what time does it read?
9:17
